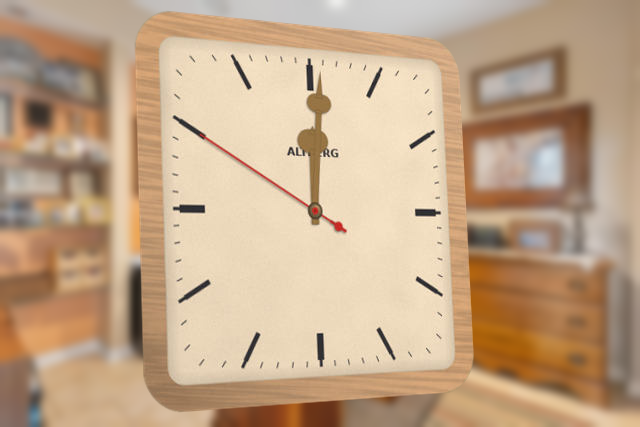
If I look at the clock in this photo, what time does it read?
12:00:50
